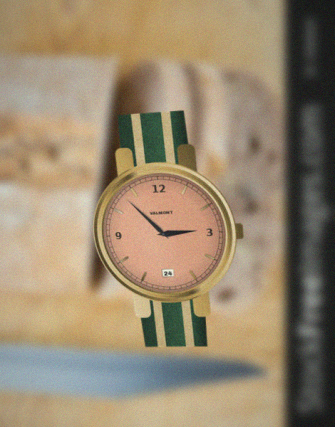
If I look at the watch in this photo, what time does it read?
2:53
